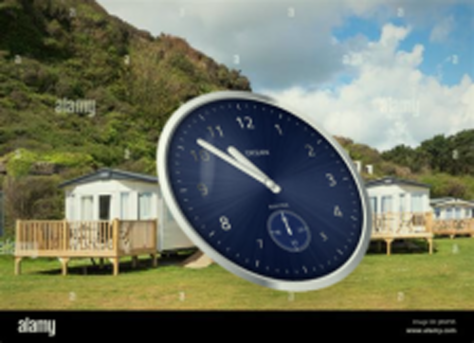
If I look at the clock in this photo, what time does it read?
10:52
